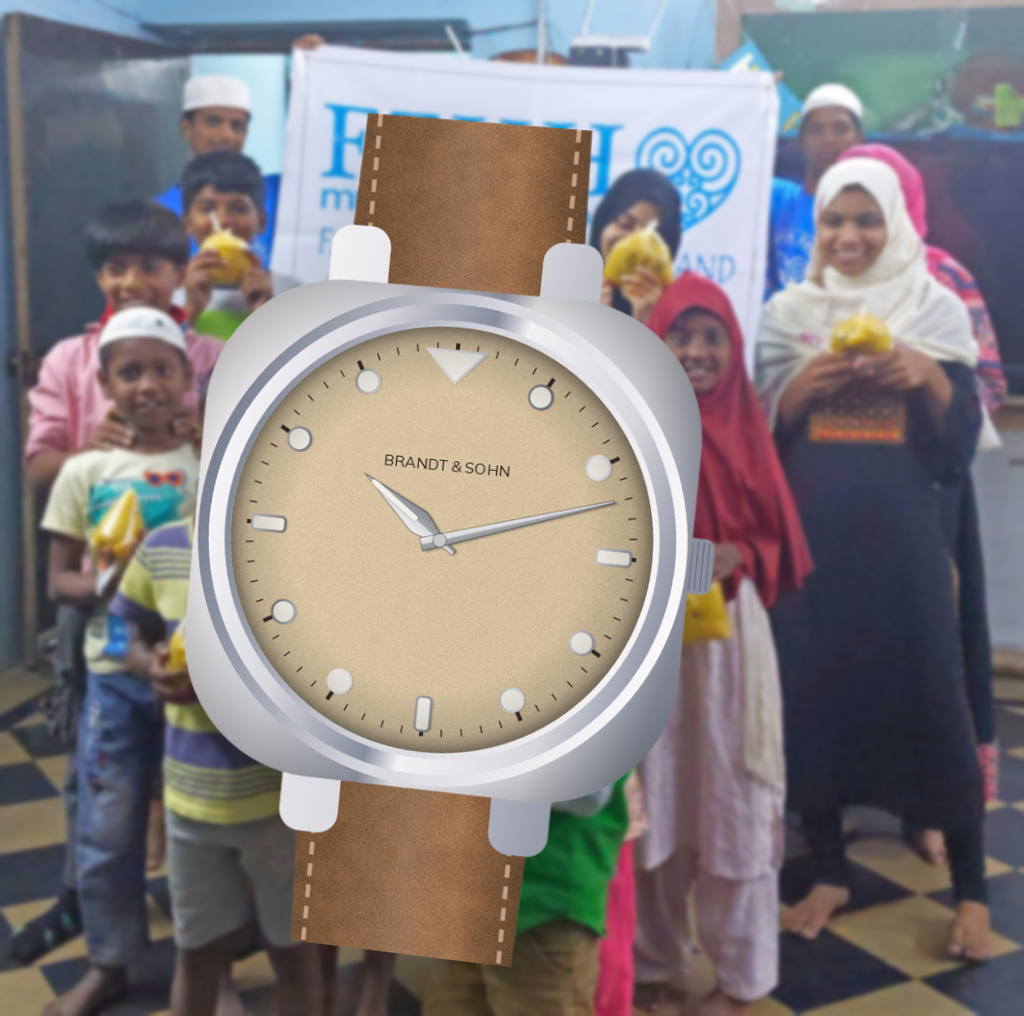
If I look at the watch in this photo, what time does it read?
10:12
